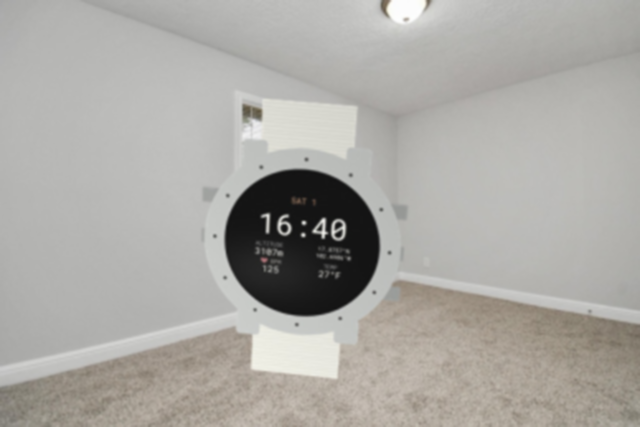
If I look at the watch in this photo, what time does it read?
16:40
